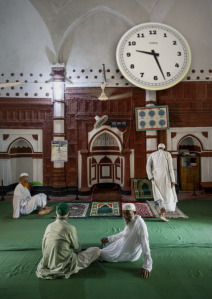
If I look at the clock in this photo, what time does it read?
9:27
